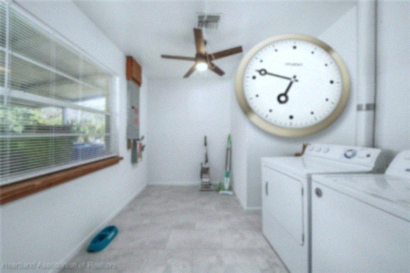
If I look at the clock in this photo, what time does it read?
6:47
